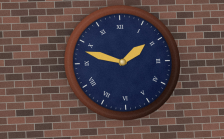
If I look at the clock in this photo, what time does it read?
1:48
